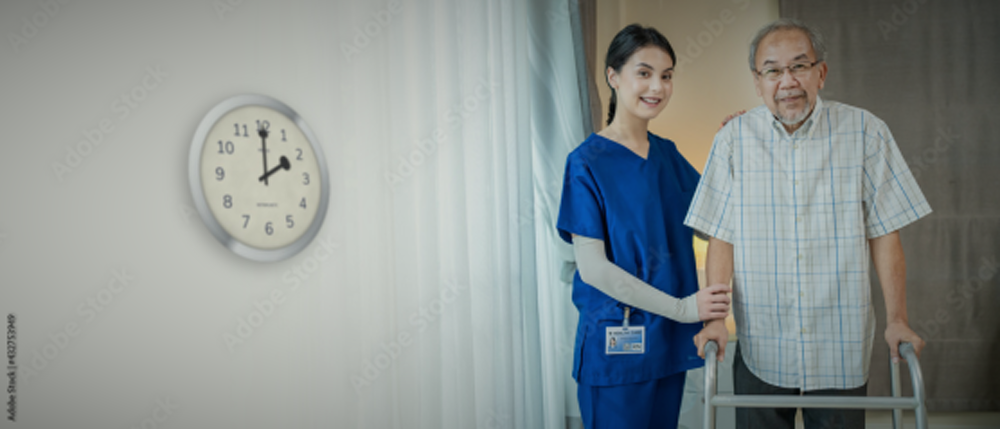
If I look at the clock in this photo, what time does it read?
2:00
